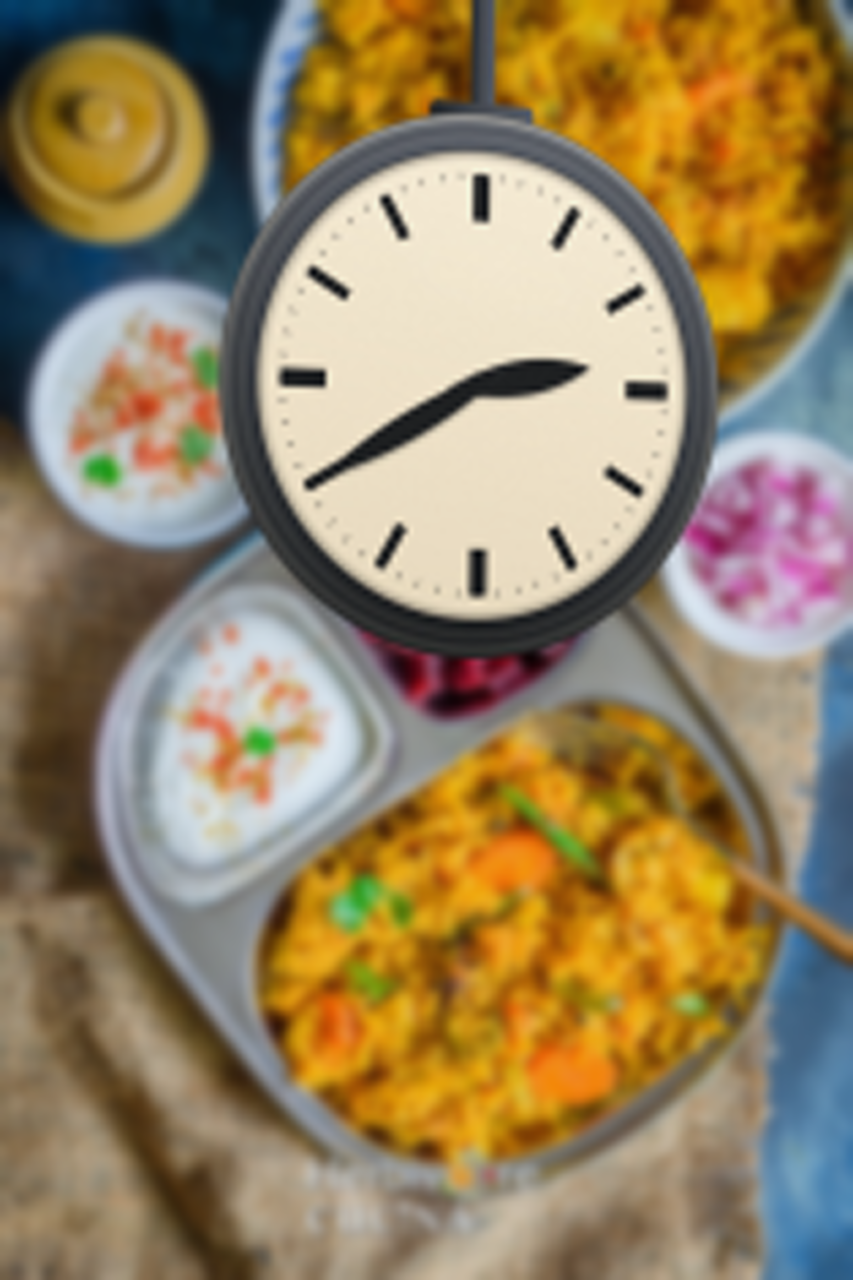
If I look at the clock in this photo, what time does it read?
2:40
